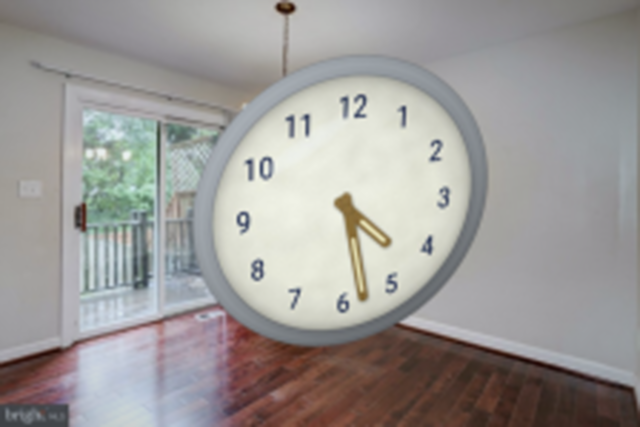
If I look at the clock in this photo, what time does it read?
4:28
